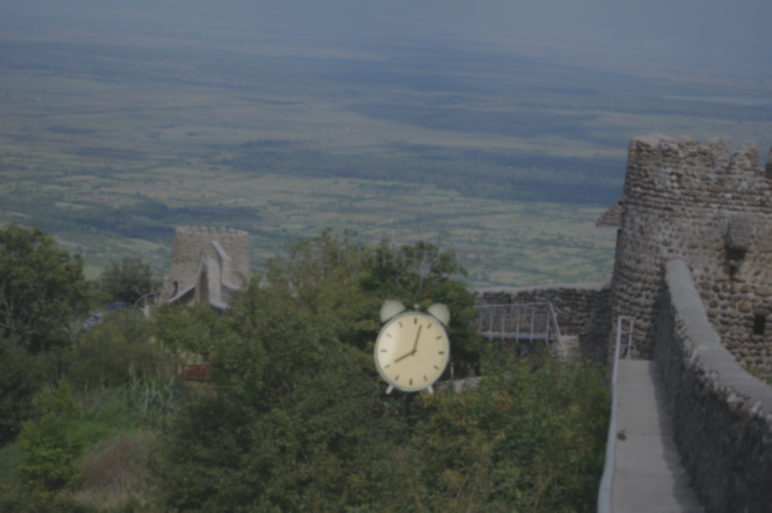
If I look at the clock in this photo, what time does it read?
8:02
